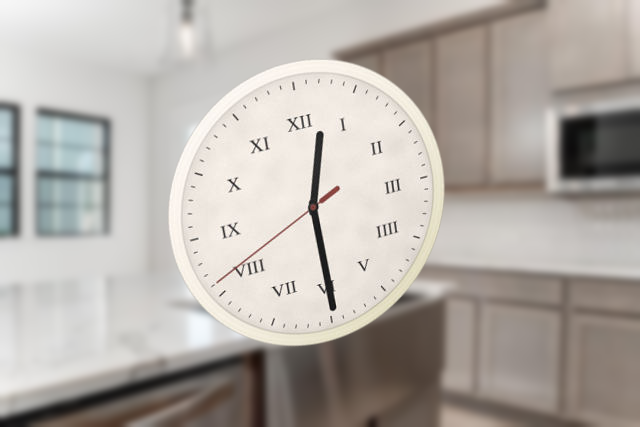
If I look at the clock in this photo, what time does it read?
12:29:41
